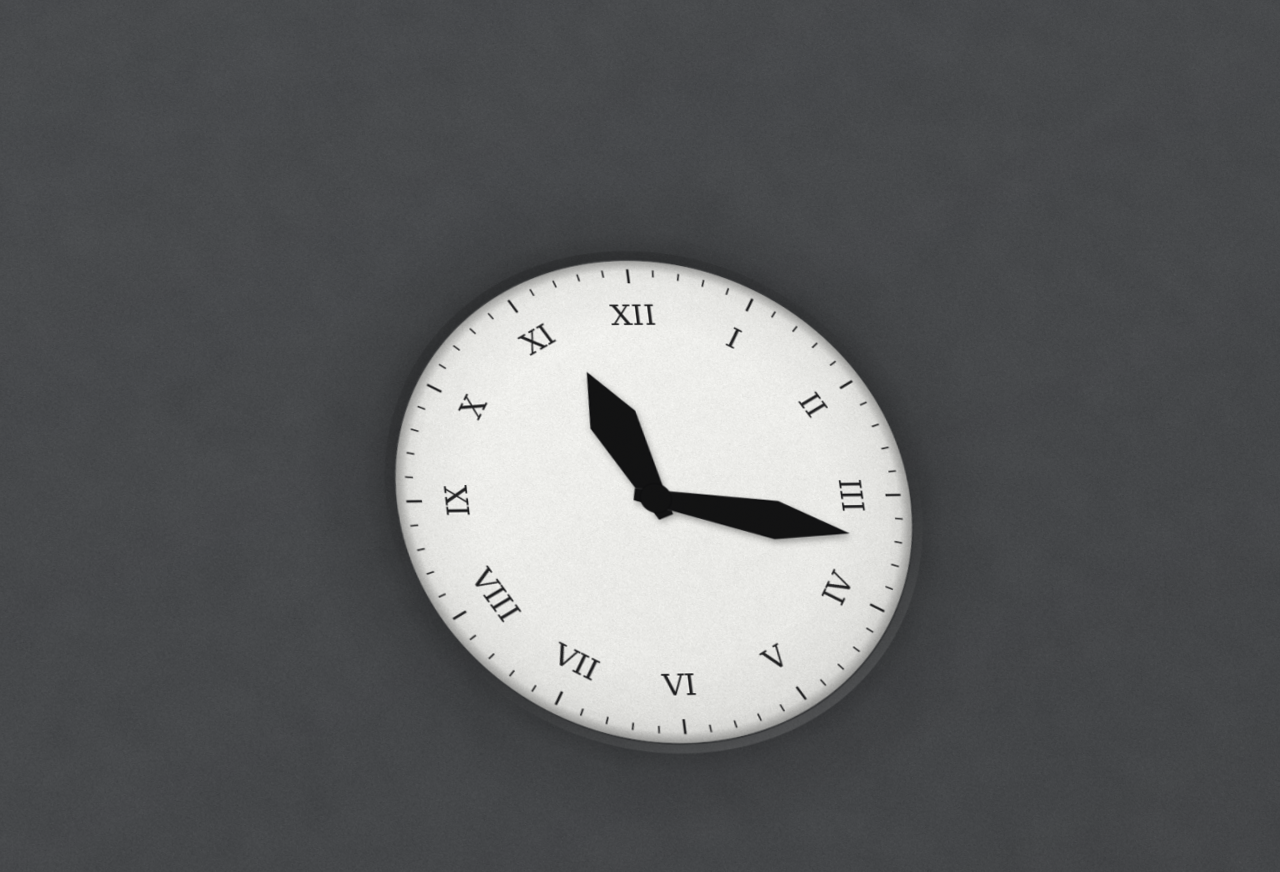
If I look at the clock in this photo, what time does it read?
11:17
